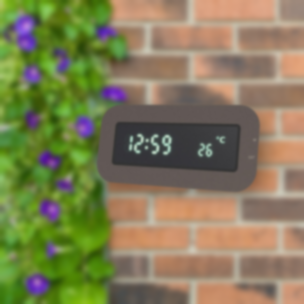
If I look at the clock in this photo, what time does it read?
12:59
